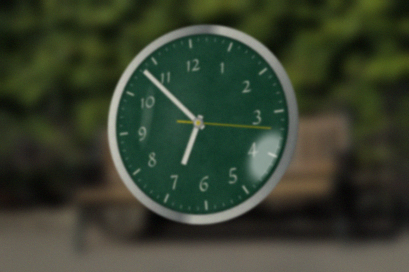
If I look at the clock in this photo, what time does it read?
6:53:17
